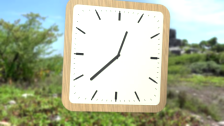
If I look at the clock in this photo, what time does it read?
12:38
